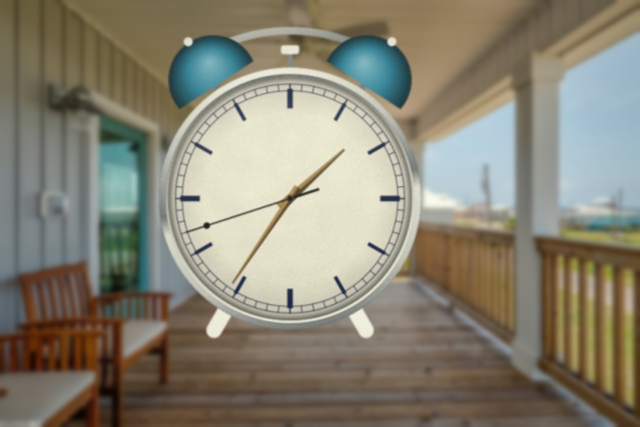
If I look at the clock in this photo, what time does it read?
1:35:42
